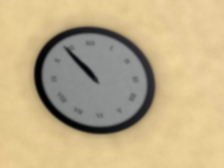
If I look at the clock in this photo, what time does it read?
10:54
